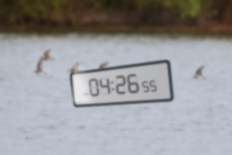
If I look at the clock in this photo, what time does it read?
4:26
